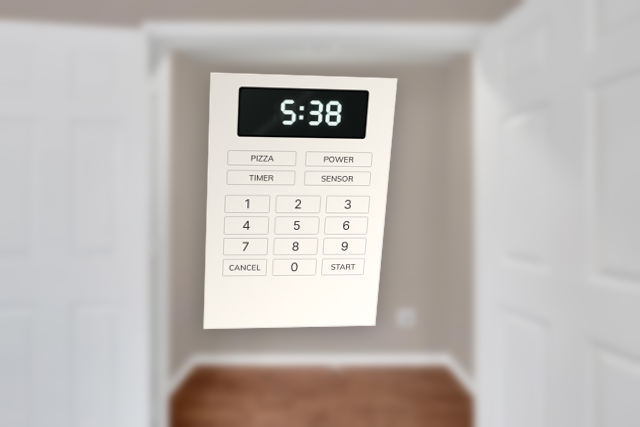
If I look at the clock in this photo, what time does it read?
5:38
